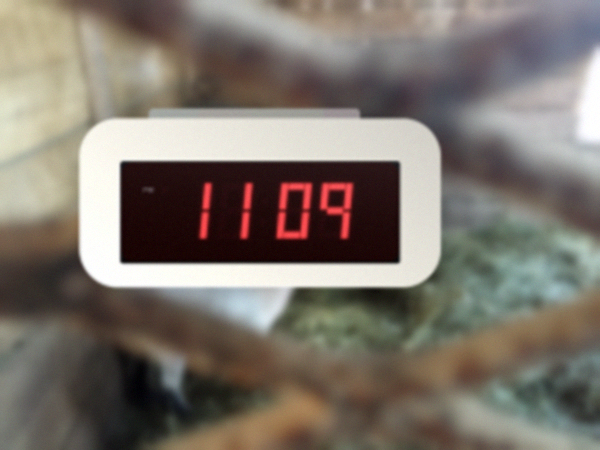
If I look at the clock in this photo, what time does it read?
11:09
